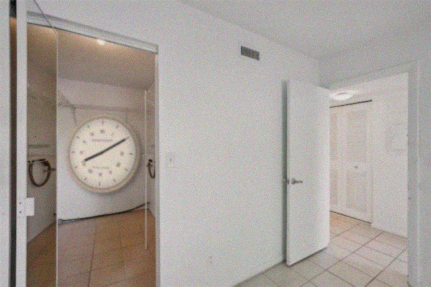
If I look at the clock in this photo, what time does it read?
8:10
